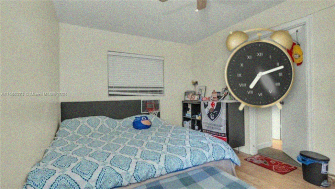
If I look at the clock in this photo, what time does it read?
7:12
